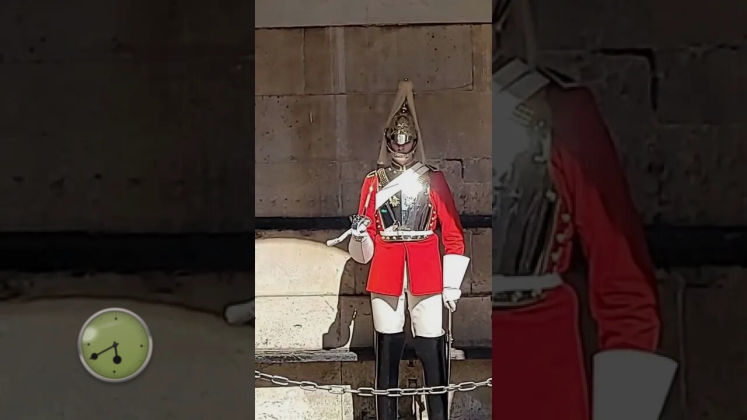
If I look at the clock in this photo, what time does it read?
5:40
